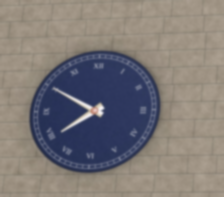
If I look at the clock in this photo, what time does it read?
7:50
